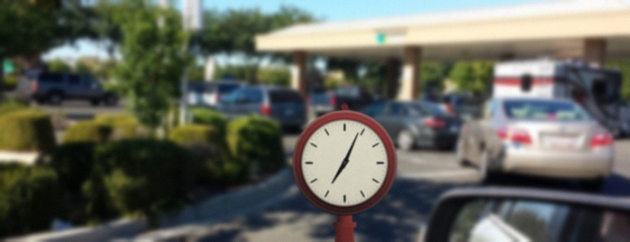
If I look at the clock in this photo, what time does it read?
7:04
